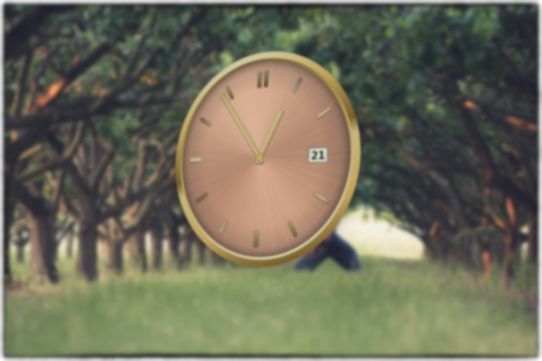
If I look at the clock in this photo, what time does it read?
12:54
